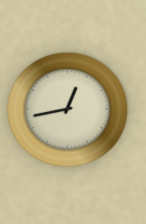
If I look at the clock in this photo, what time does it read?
12:43
